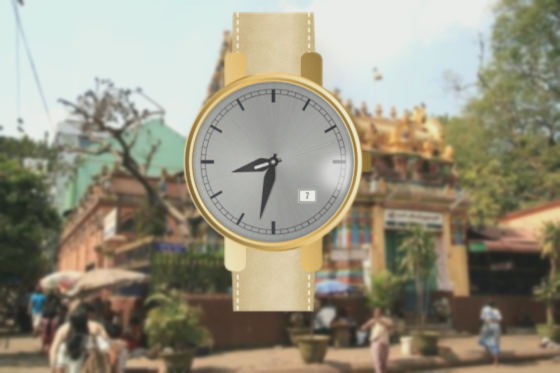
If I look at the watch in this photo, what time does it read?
8:32:12
